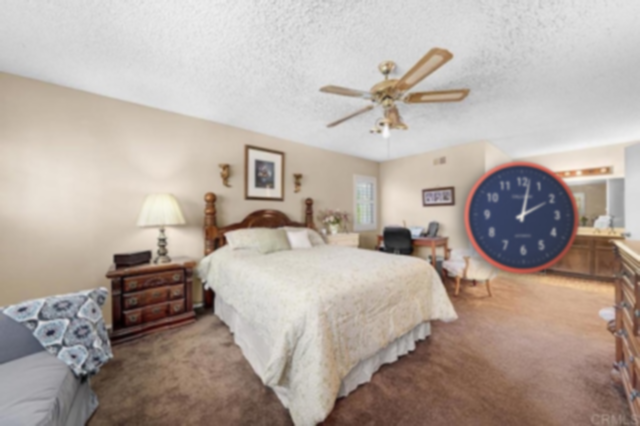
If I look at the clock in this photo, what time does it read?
2:02
